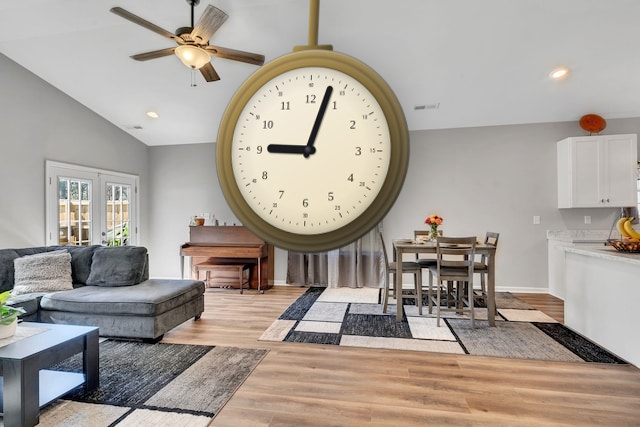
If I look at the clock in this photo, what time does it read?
9:03
